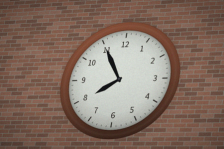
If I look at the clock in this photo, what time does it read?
7:55
